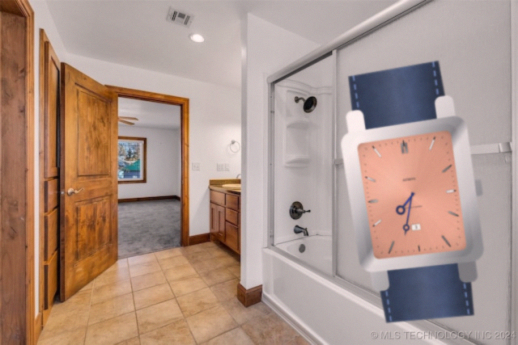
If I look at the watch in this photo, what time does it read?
7:33
